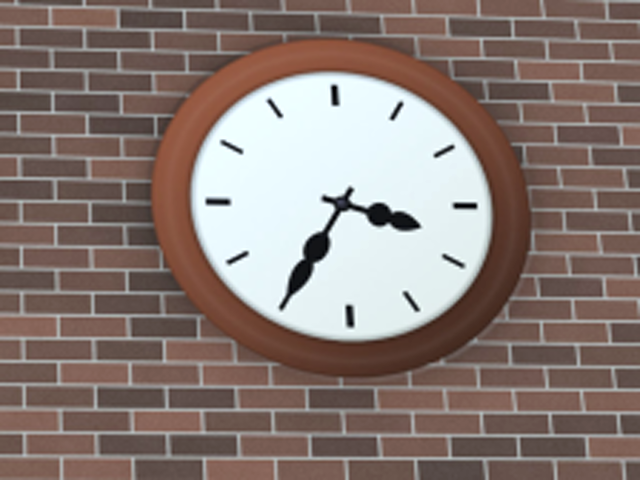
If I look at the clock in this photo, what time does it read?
3:35
